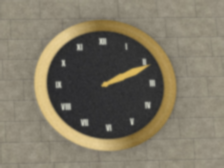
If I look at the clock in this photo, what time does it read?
2:11
